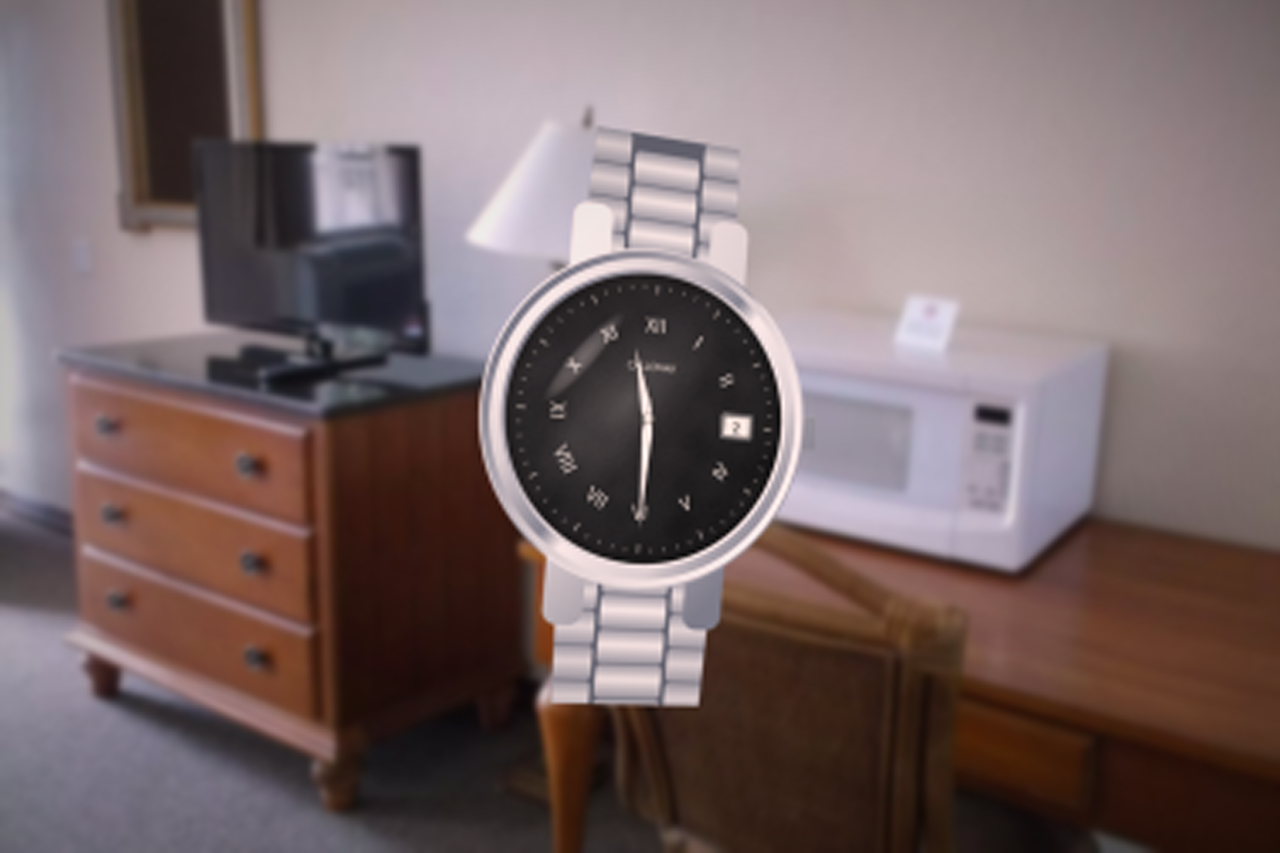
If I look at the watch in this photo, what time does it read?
11:30
